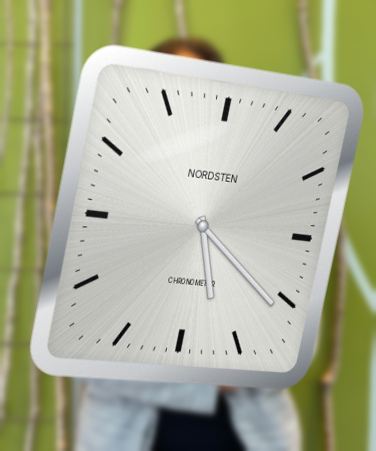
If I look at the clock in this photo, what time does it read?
5:21
